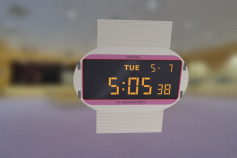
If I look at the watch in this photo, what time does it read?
5:05:38
